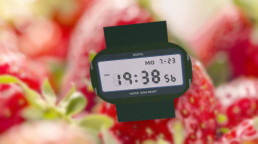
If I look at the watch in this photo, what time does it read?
19:38:56
